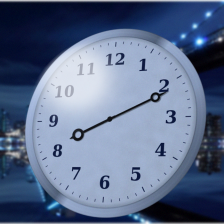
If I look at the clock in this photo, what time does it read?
8:11
